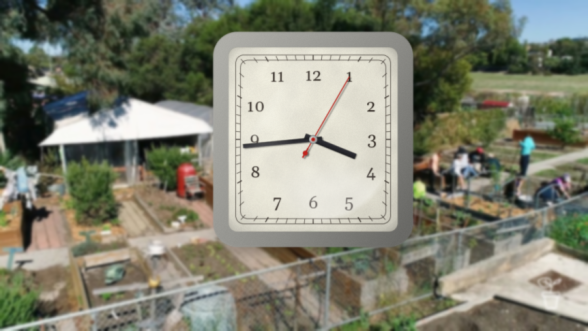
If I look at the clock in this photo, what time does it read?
3:44:05
